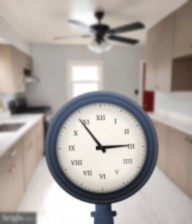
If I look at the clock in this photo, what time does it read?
2:54
